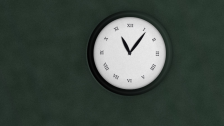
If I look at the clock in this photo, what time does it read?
11:06
